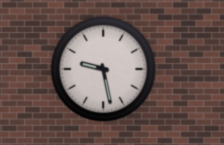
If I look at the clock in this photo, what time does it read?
9:28
